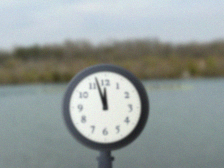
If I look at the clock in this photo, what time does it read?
11:57
